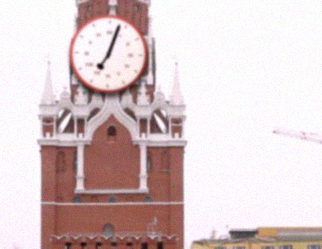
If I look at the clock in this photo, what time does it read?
7:03
